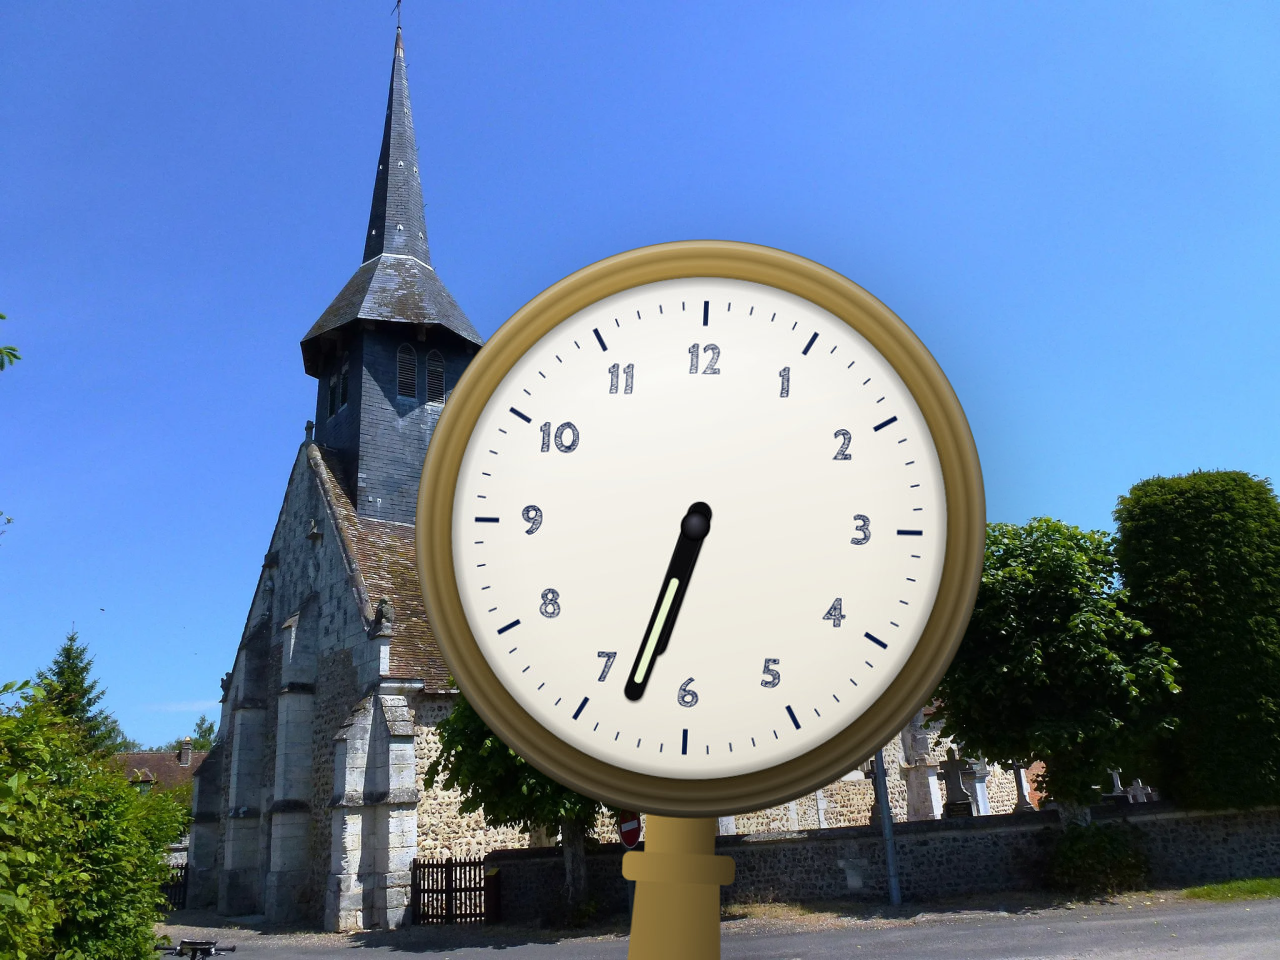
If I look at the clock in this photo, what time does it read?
6:33
